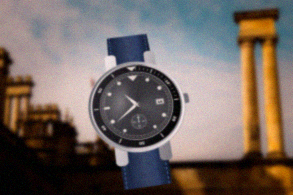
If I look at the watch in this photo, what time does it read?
10:39
